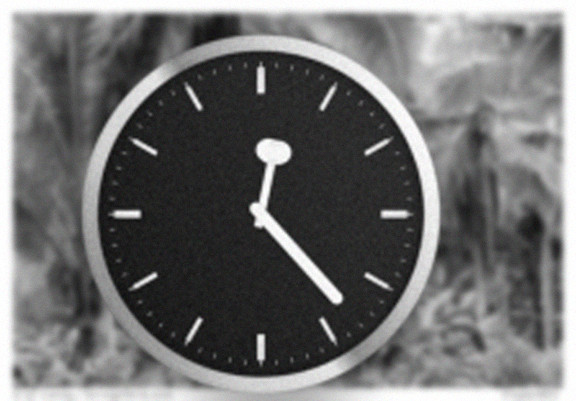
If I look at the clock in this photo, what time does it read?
12:23
